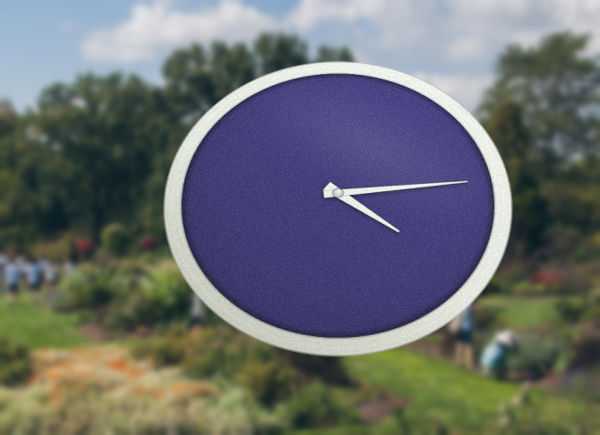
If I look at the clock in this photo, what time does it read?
4:14
